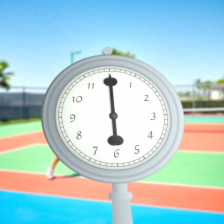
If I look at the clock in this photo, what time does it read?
6:00
